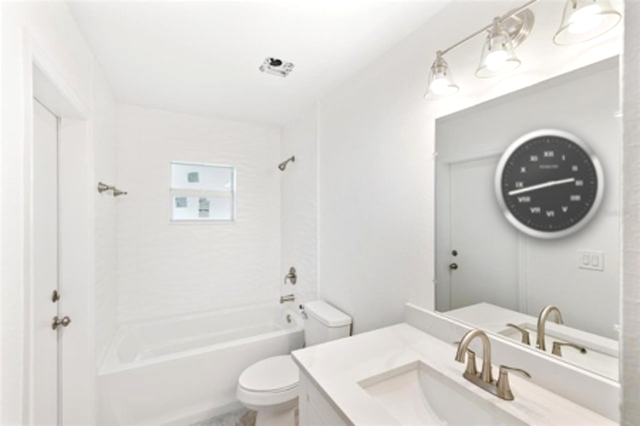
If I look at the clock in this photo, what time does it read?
2:43
